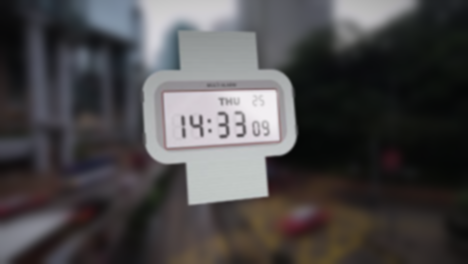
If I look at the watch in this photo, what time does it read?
14:33:09
